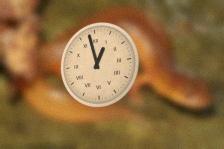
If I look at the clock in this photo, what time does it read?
12:58
